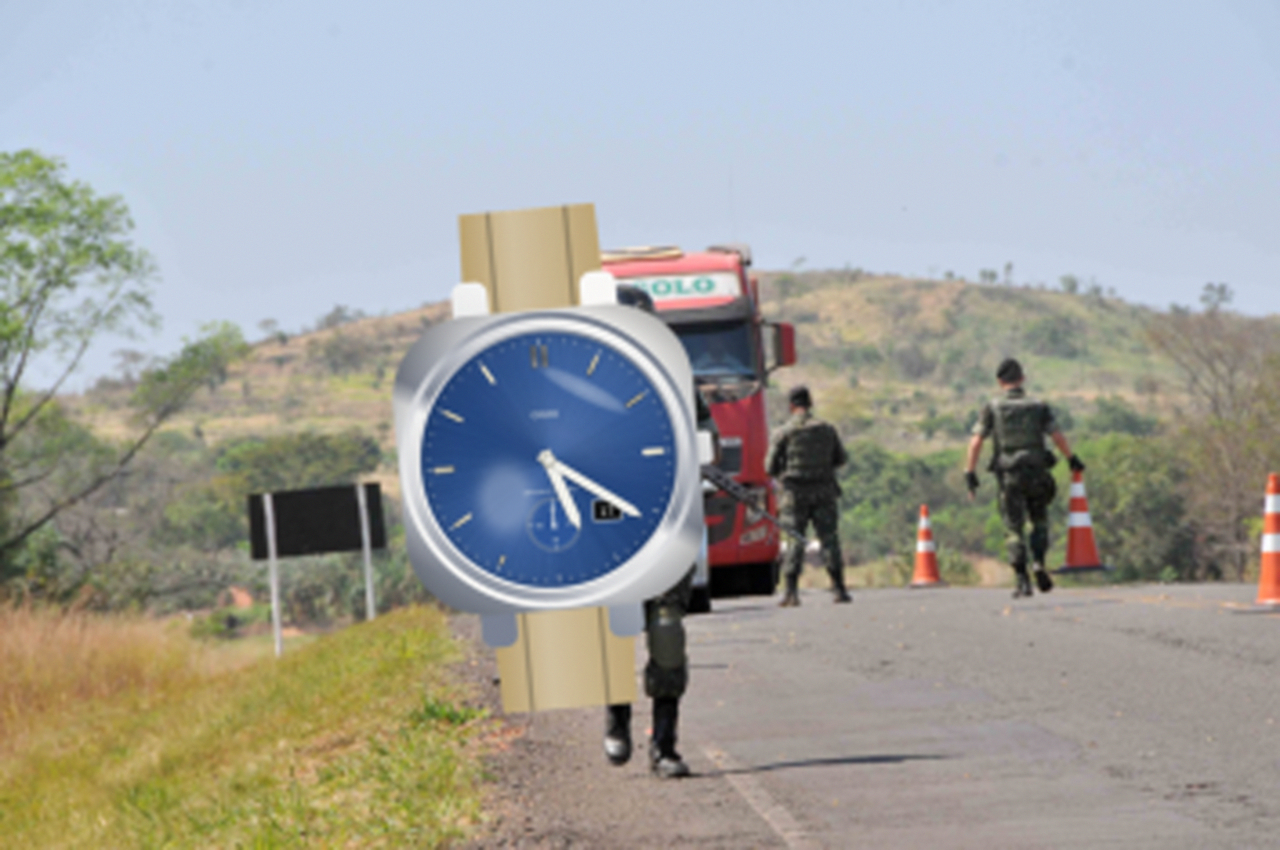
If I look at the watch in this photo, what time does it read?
5:21
